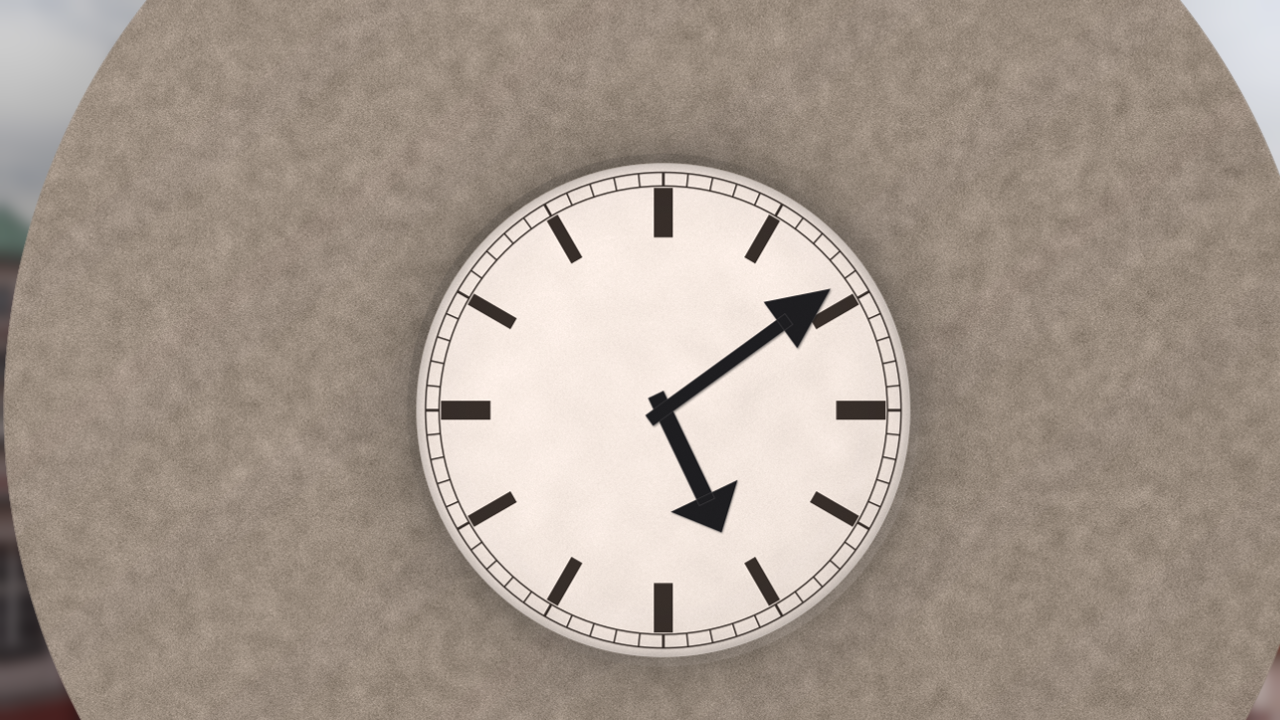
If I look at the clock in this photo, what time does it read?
5:09
